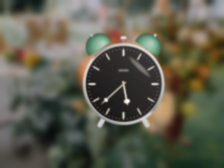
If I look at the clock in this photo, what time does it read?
5:38
